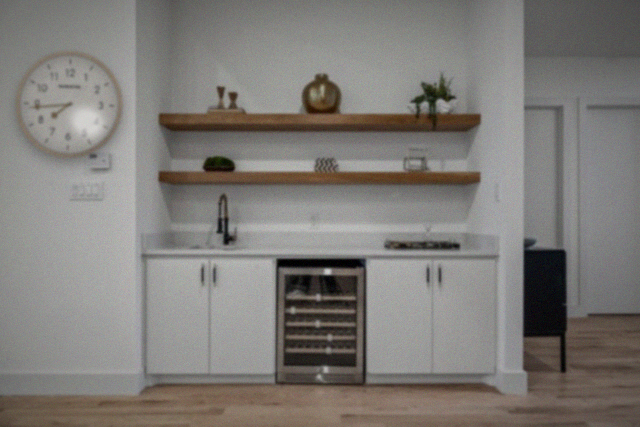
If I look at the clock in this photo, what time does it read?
7:44
